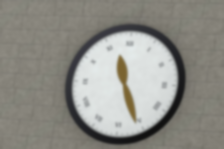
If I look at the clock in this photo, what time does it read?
11:26
